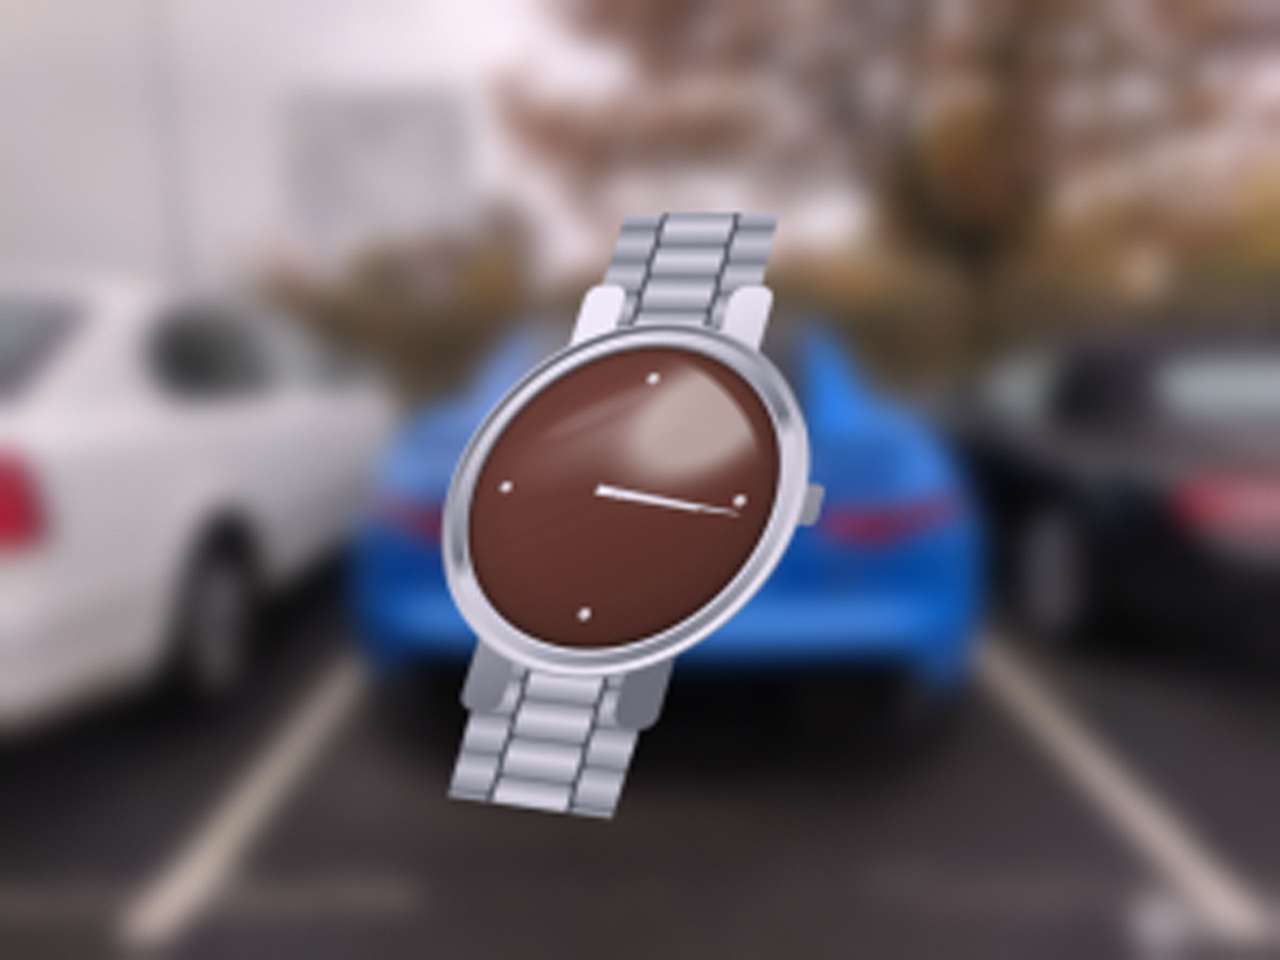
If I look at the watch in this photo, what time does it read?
3:16
